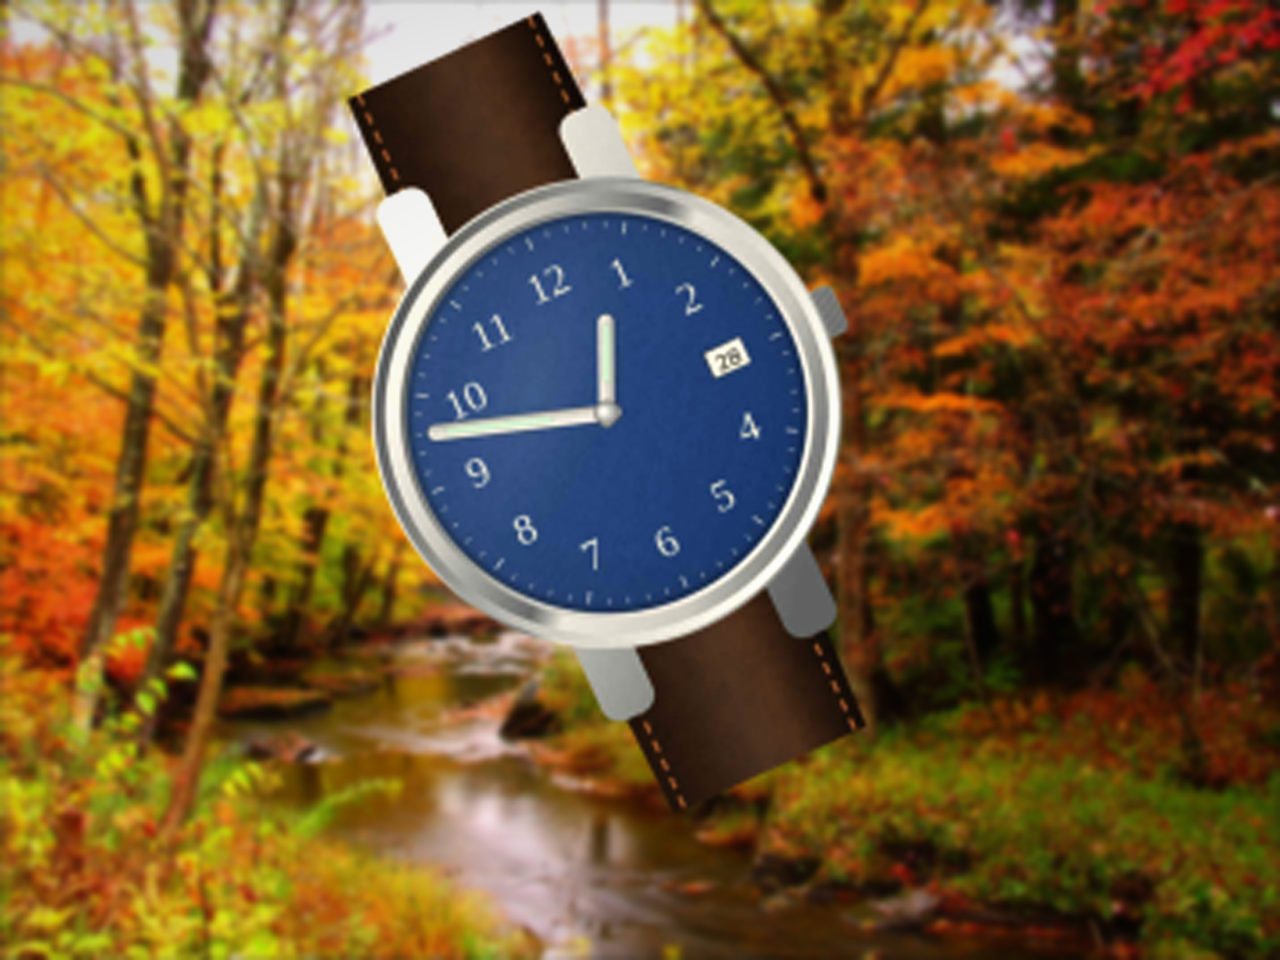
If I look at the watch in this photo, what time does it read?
12:48
